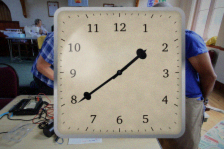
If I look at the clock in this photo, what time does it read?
1:39
